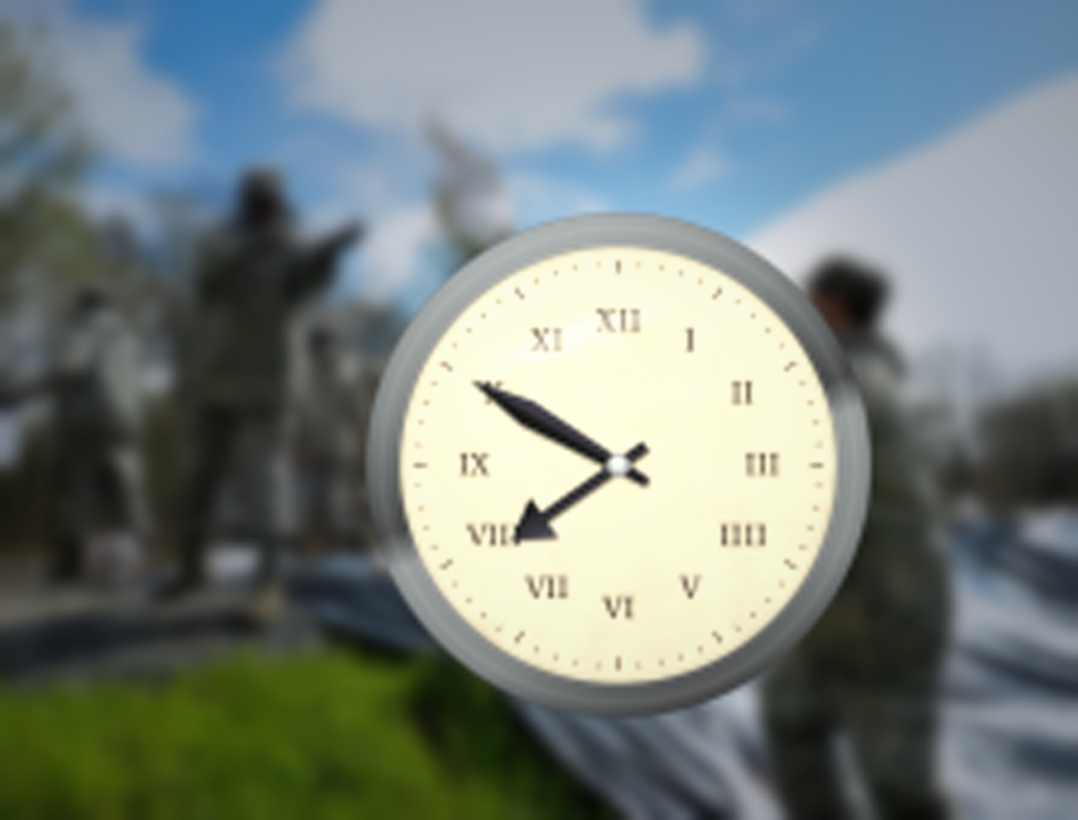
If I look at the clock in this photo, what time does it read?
7:50
